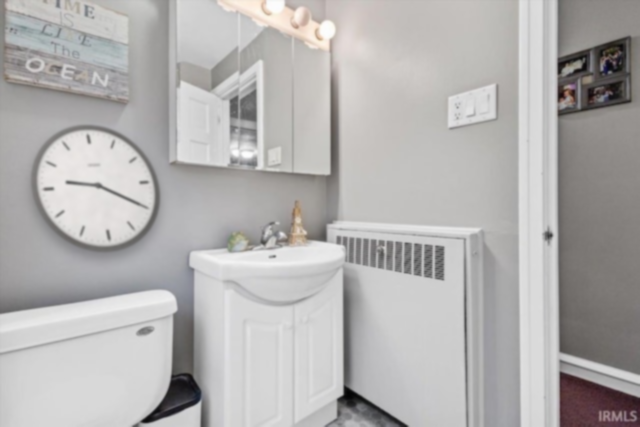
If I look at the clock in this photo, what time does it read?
9:20
